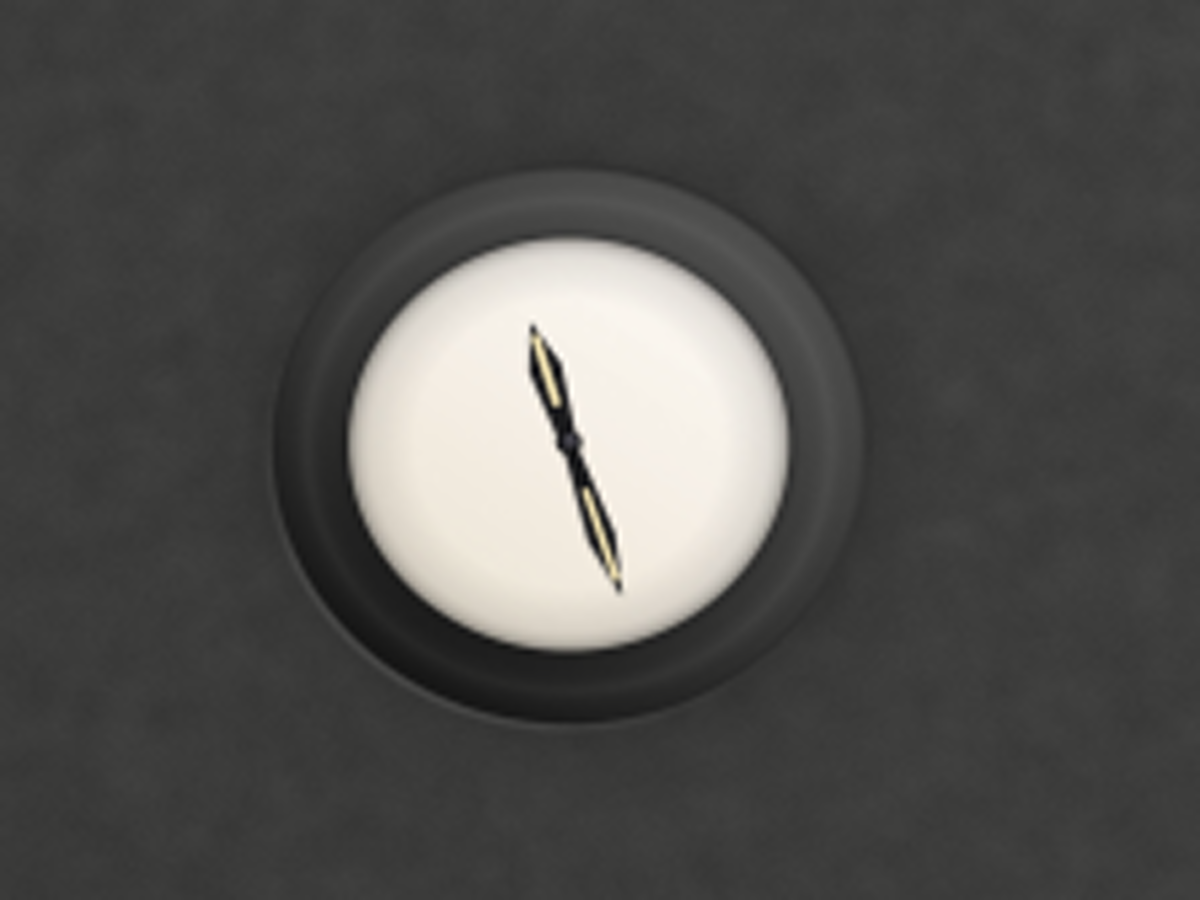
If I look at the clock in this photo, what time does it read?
11:27
